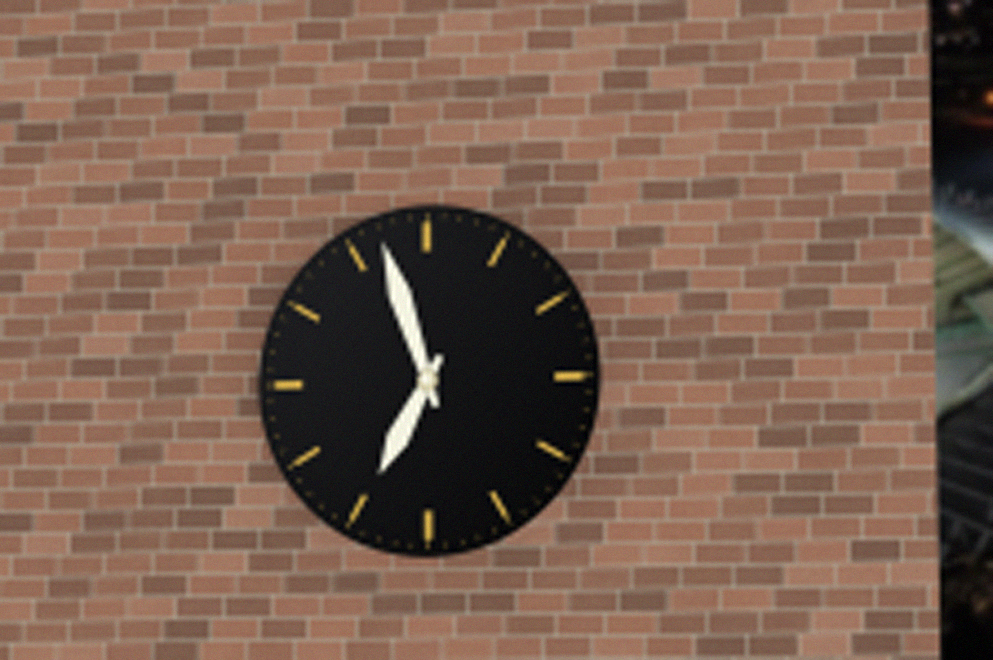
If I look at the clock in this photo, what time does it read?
6:57
